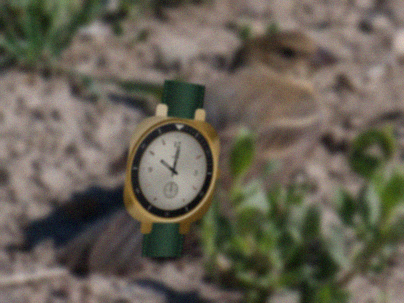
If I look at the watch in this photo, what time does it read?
10:01
